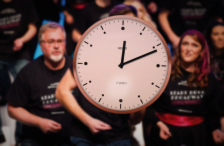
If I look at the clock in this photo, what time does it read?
12:11
